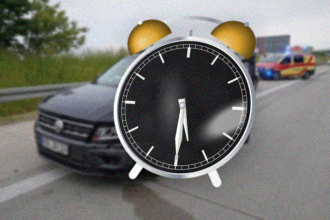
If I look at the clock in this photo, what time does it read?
5:30
